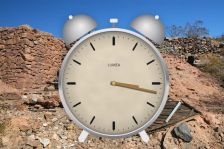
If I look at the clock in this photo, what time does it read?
3:17
